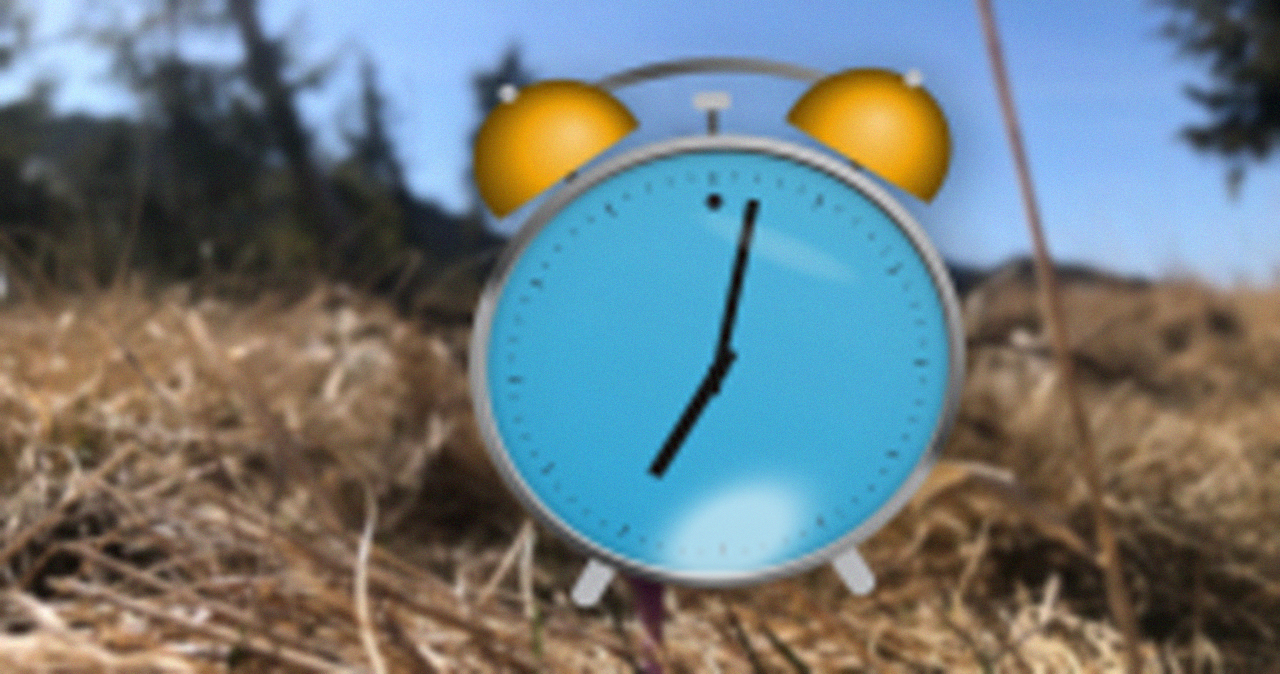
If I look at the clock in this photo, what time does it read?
7:02
